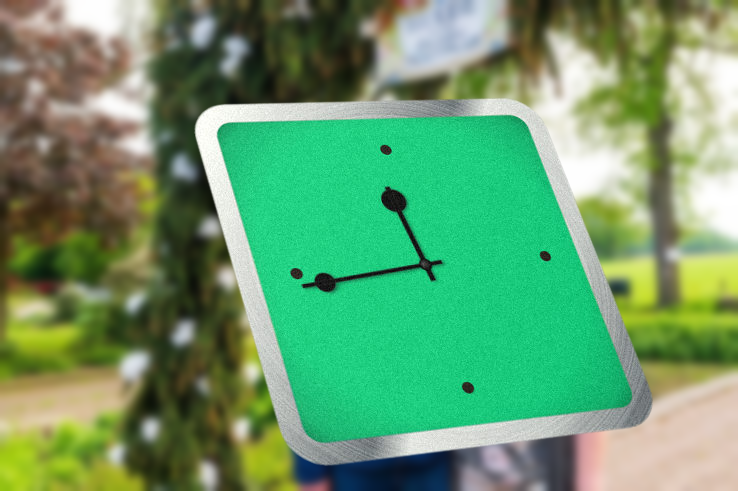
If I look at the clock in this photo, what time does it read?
11:44
